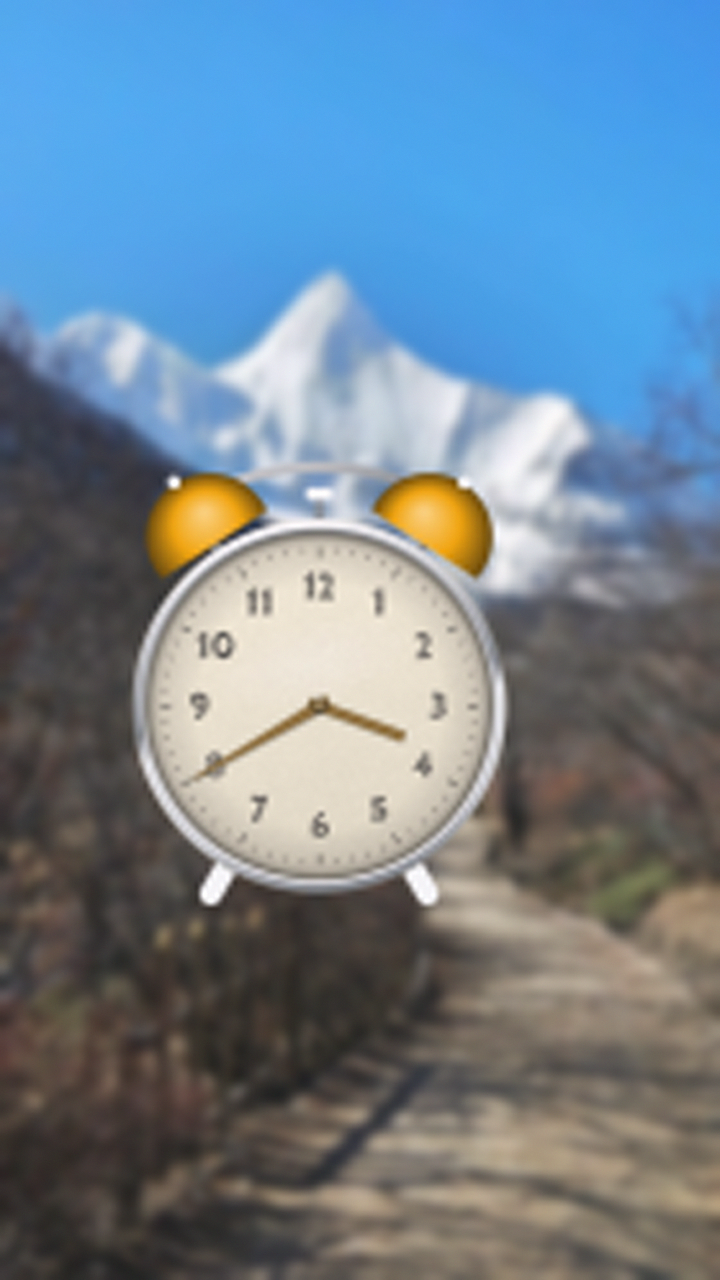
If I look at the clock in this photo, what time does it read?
3:40
